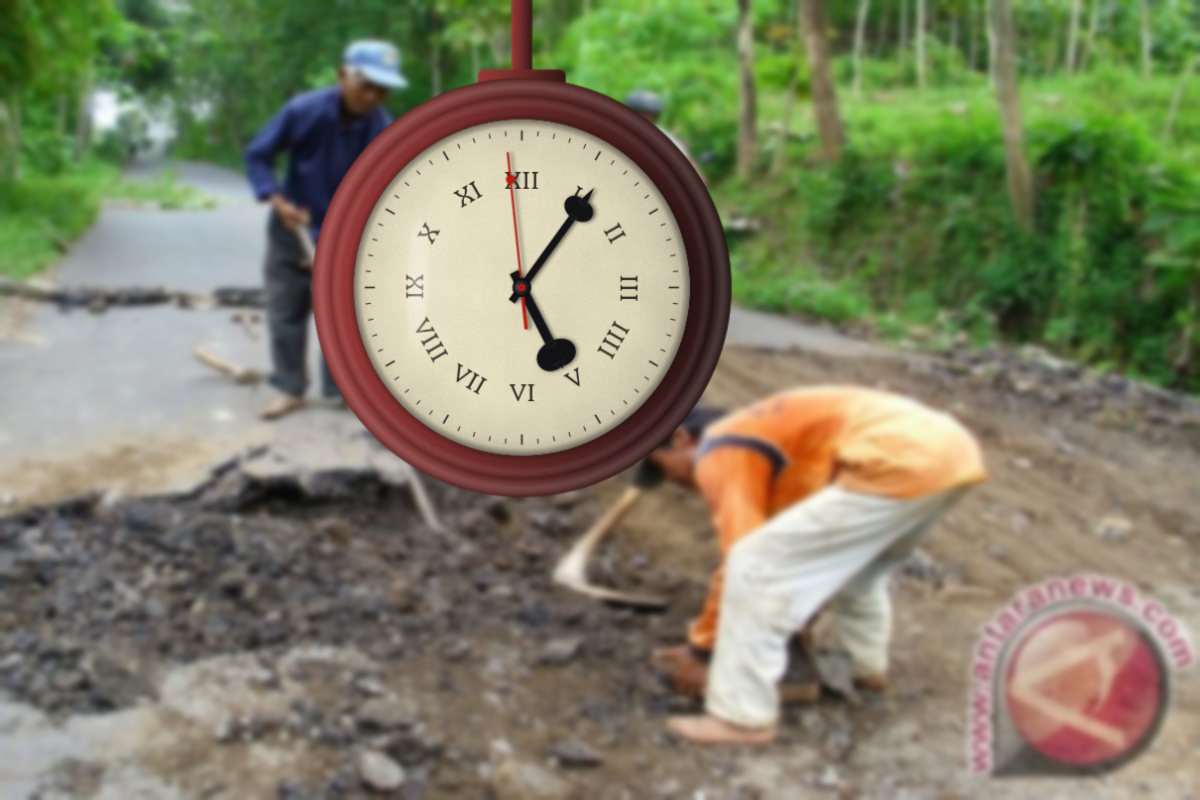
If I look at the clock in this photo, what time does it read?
5:05:59
